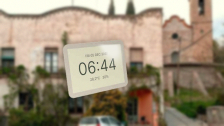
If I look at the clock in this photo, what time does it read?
6:44
